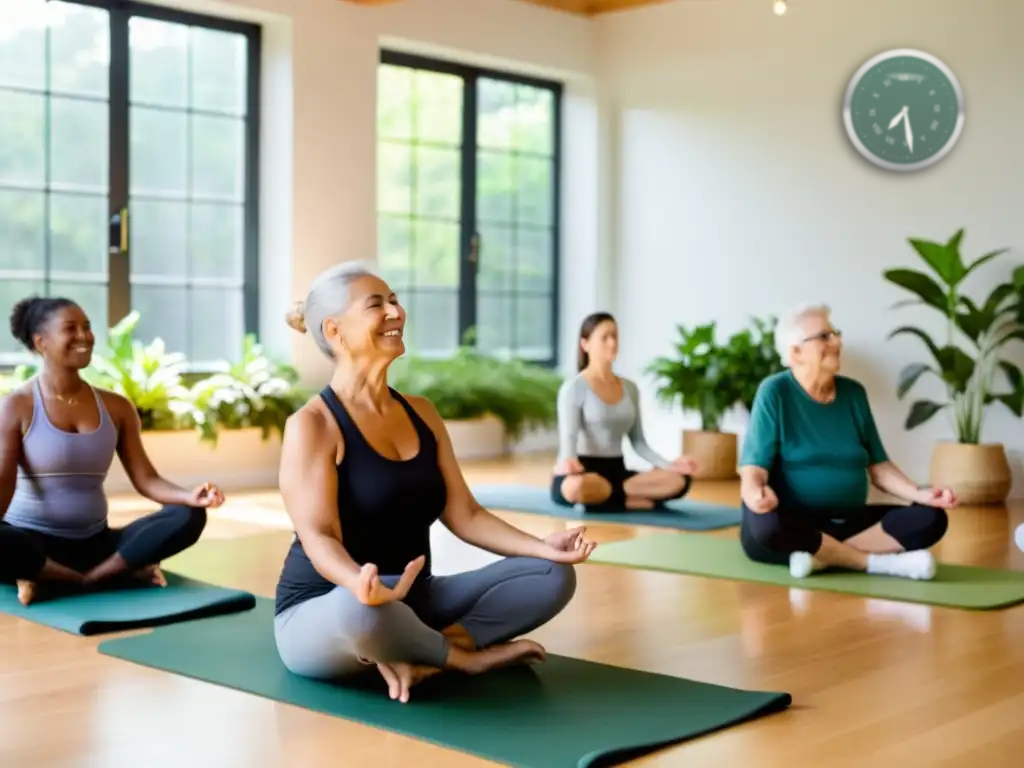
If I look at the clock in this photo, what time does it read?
7:29
